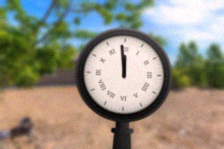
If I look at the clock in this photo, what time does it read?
11:59
